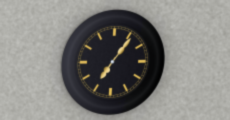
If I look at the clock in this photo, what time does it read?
7:06
